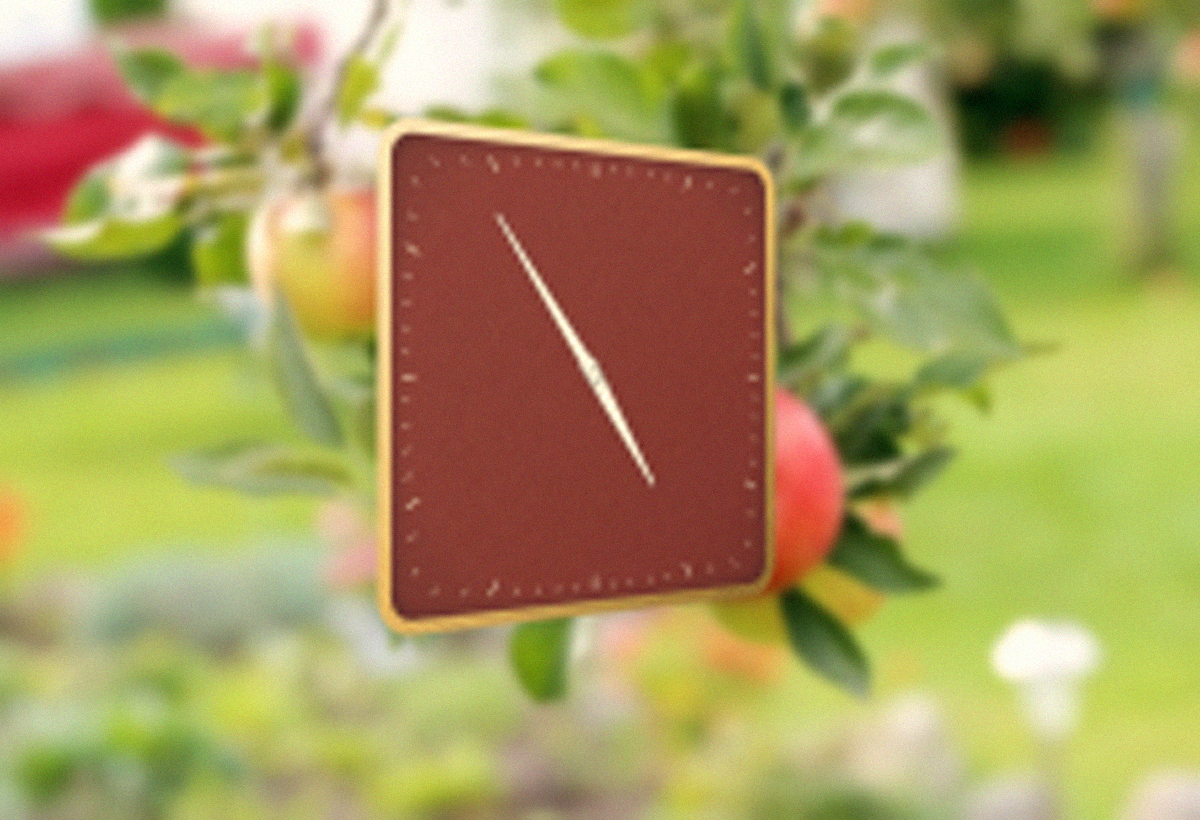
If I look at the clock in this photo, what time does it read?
4:54
